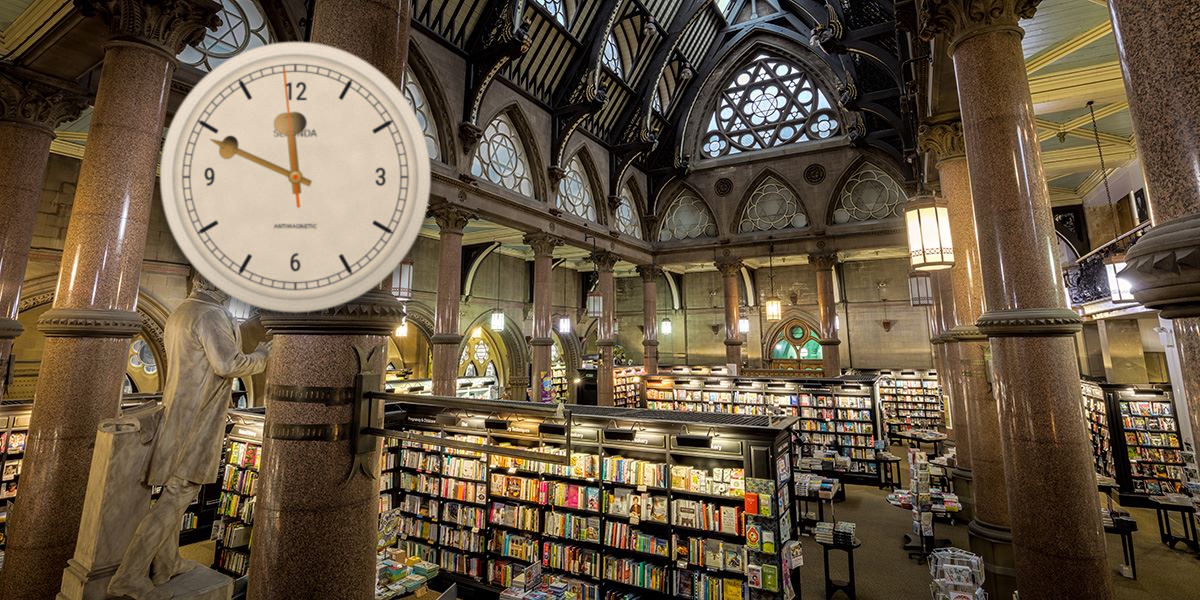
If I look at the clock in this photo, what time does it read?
11:48:59
